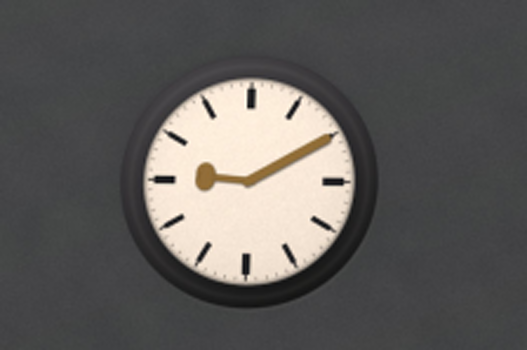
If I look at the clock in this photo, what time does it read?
9:10
